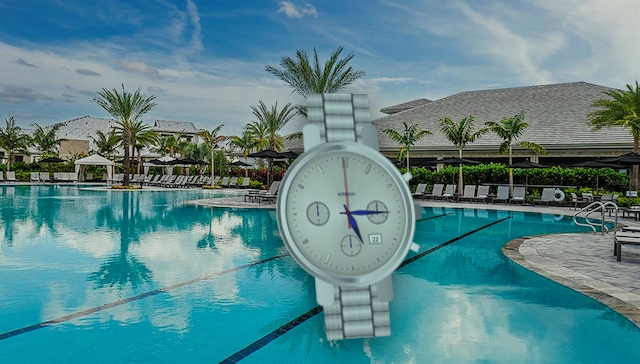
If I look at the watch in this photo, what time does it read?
5:15
